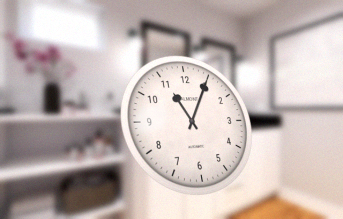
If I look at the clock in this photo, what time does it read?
11:05
